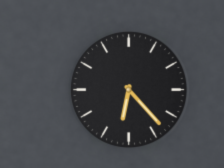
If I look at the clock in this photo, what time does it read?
6:23
